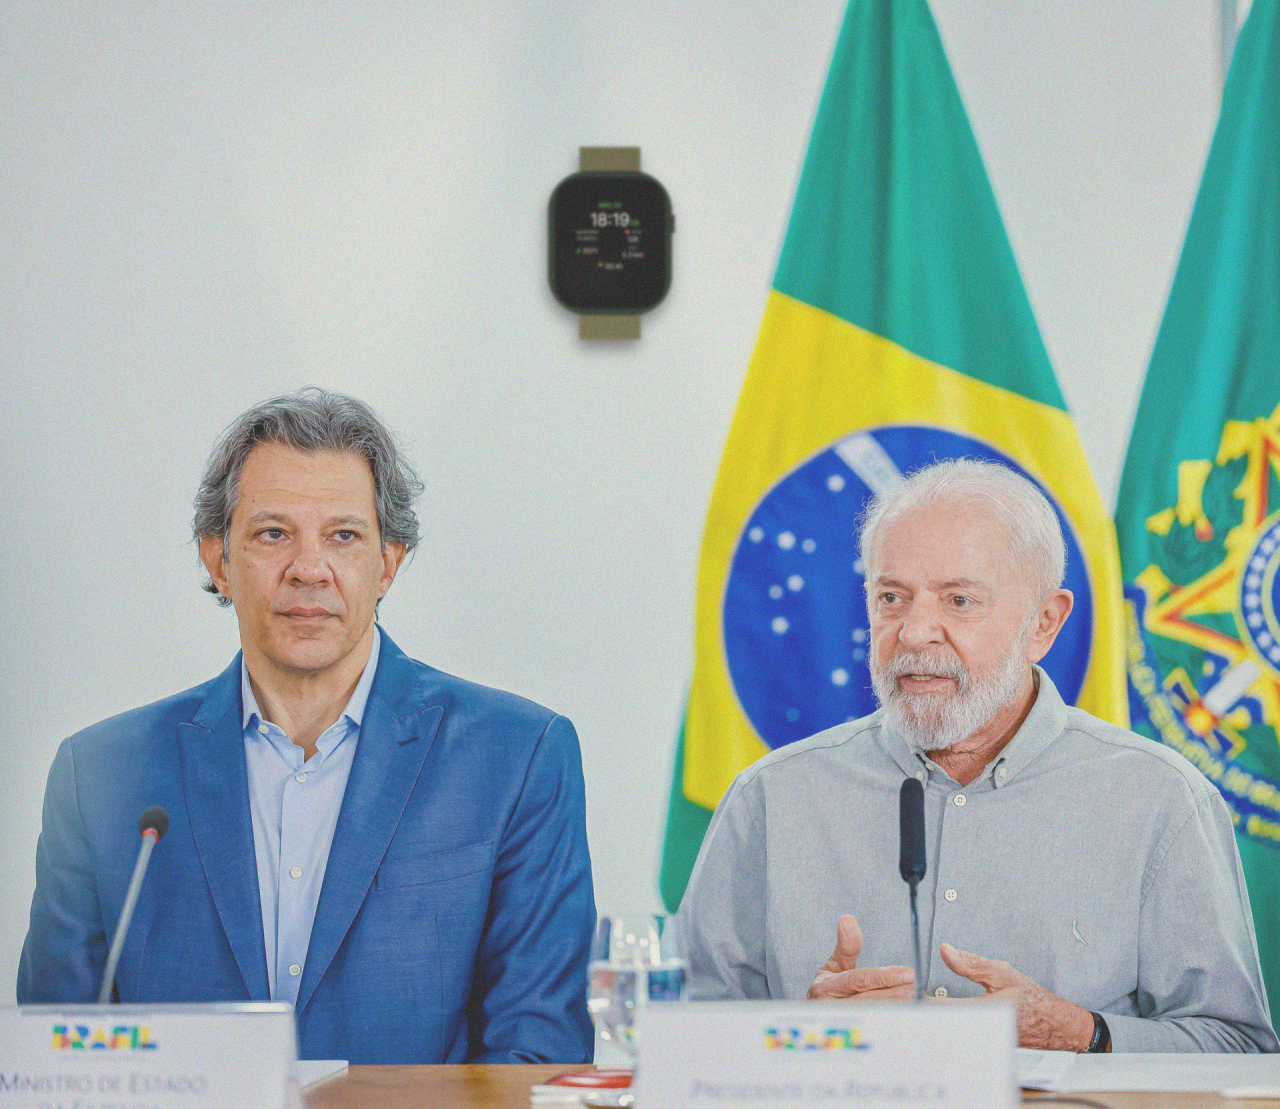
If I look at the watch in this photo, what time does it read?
18:19
